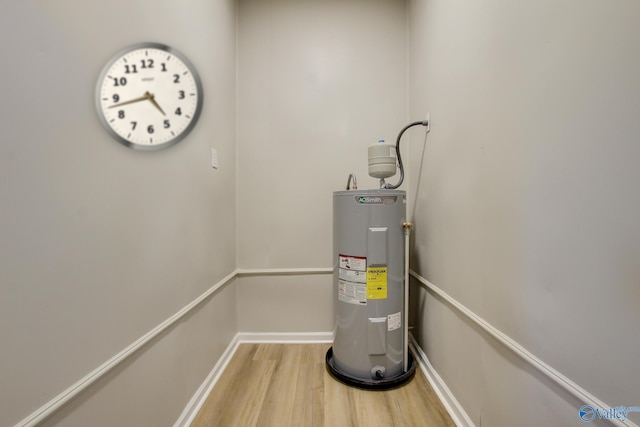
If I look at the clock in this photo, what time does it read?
4:43
